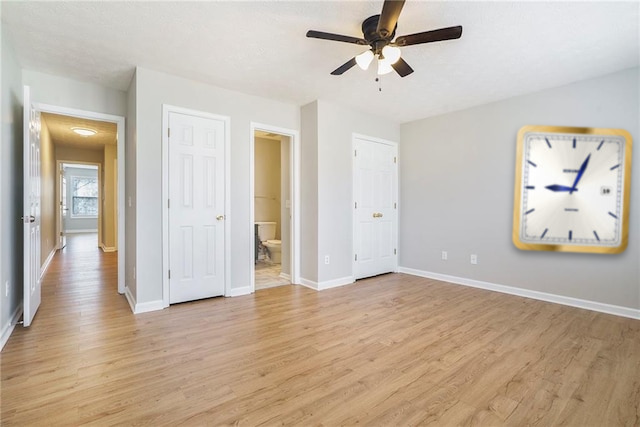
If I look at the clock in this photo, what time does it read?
9:04
